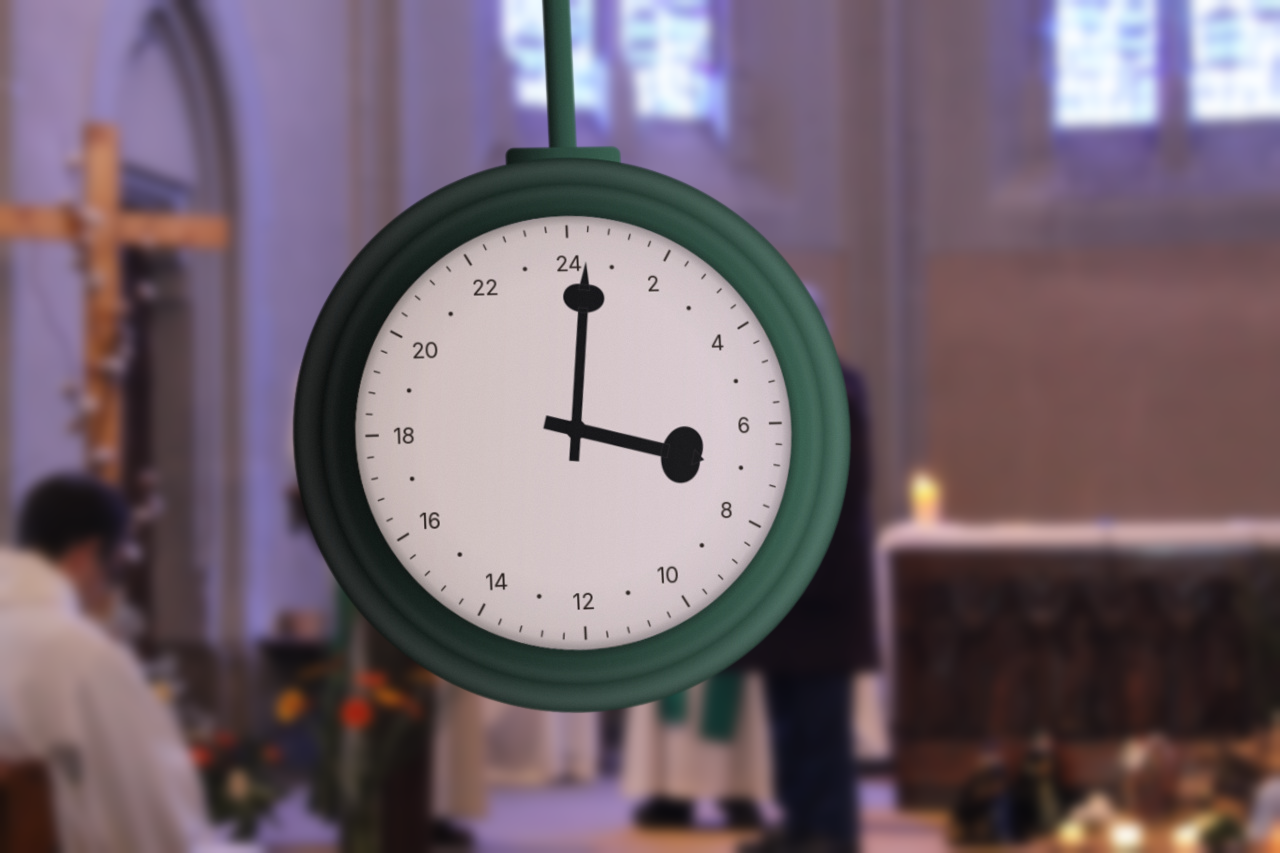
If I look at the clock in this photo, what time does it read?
7:01
